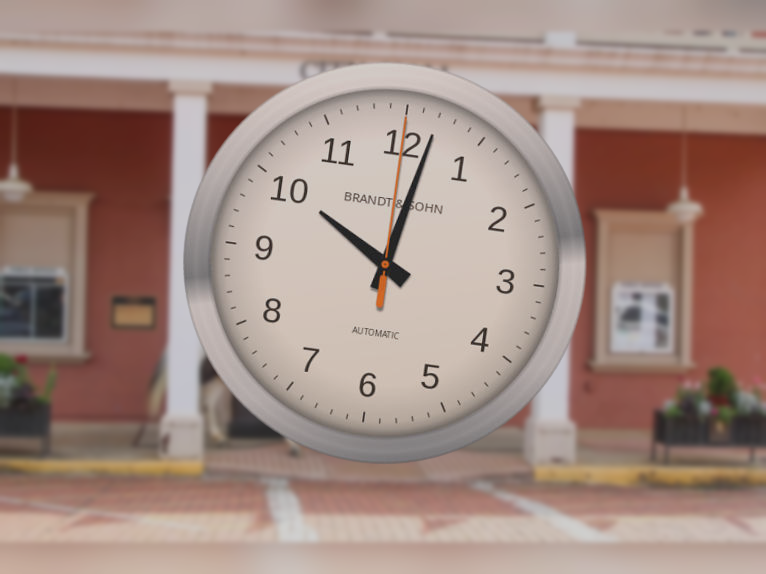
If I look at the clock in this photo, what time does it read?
10:02:00
